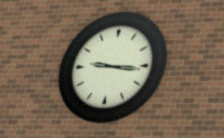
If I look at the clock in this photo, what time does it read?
9:16
